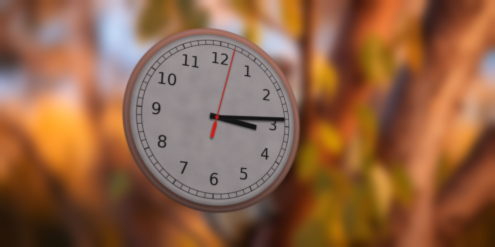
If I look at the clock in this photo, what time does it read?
3:14:02
